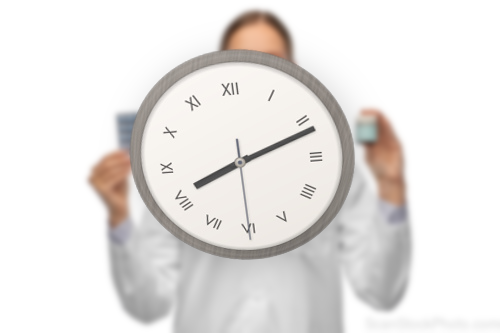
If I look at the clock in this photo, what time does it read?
8:11:30
